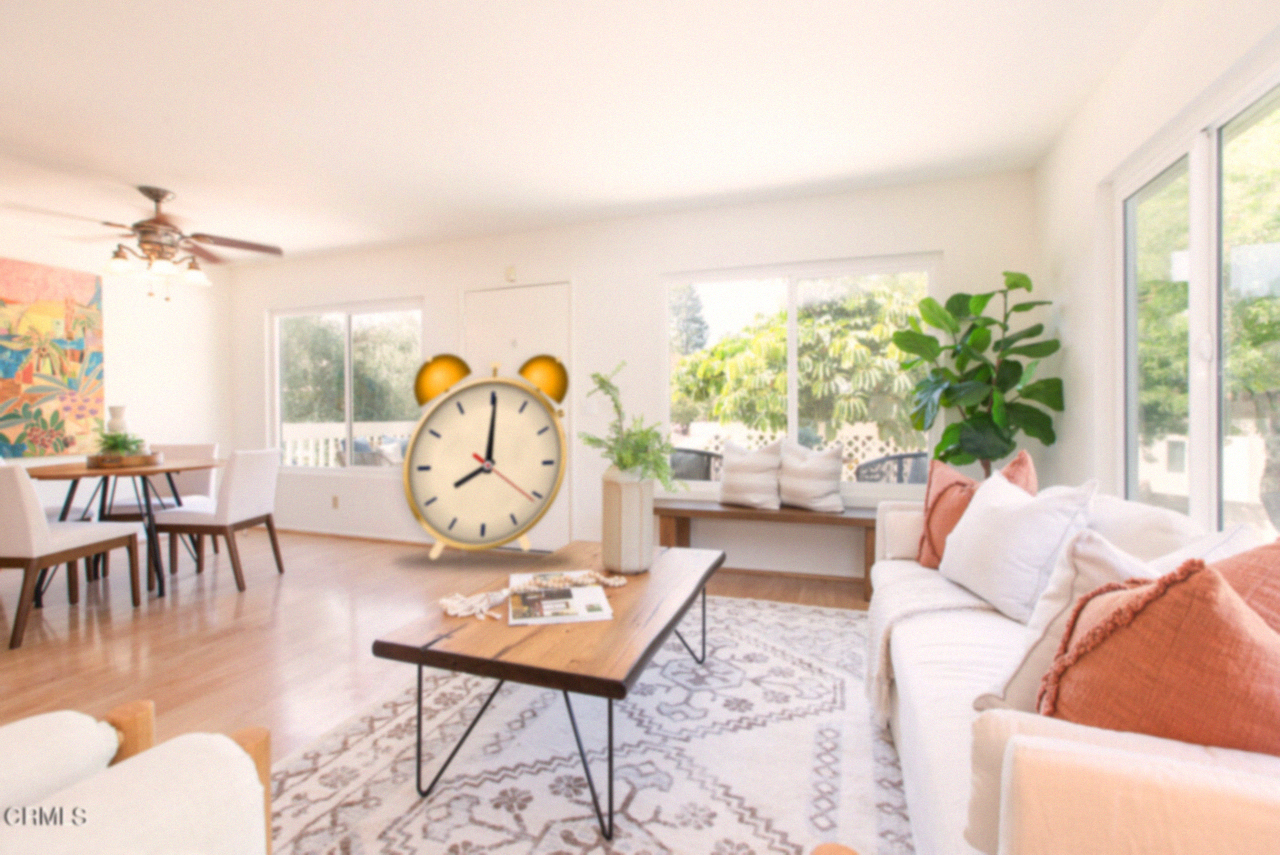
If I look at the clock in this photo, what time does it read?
8:00:21
